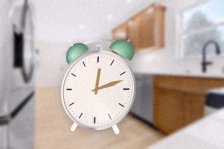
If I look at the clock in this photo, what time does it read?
12:12
